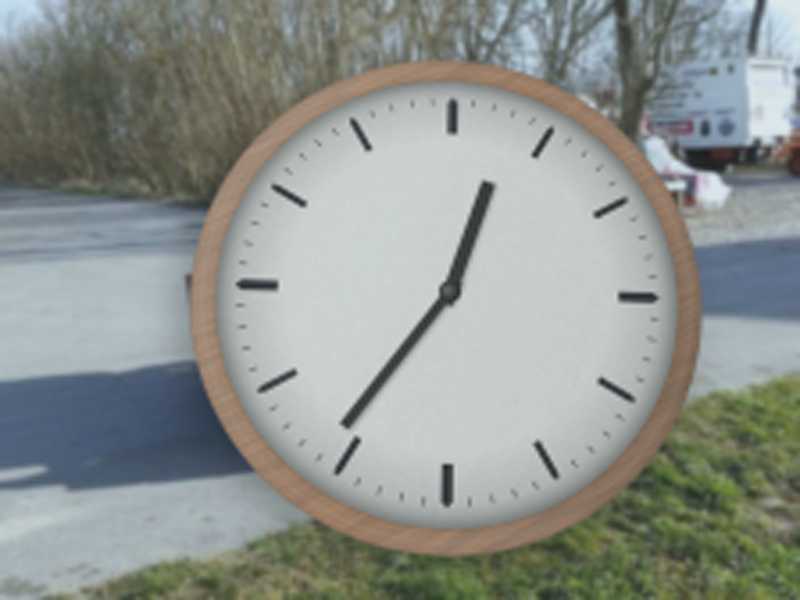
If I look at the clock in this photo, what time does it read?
12:36
